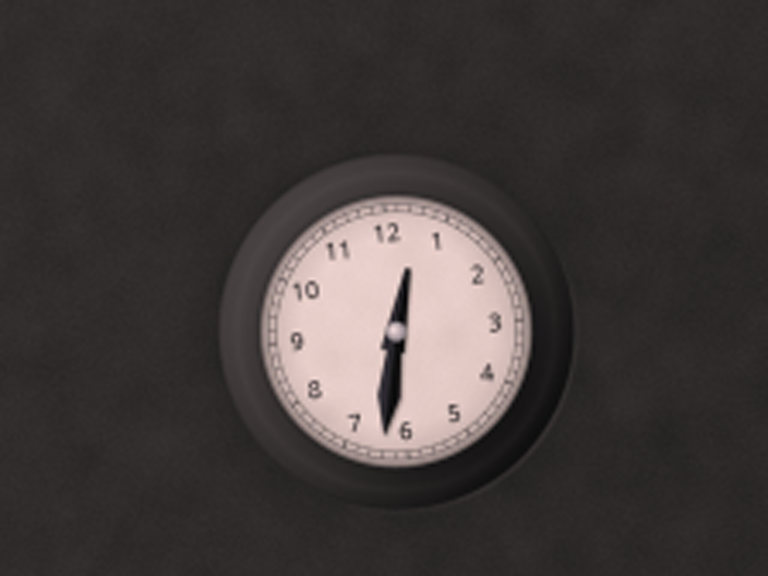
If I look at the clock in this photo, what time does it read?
12:32
